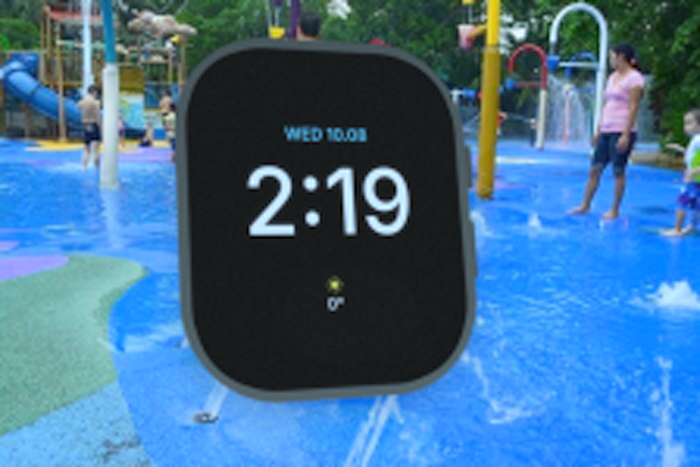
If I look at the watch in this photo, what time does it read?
2:19
